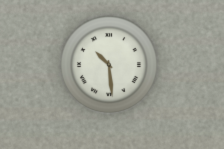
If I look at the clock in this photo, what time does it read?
10:29
